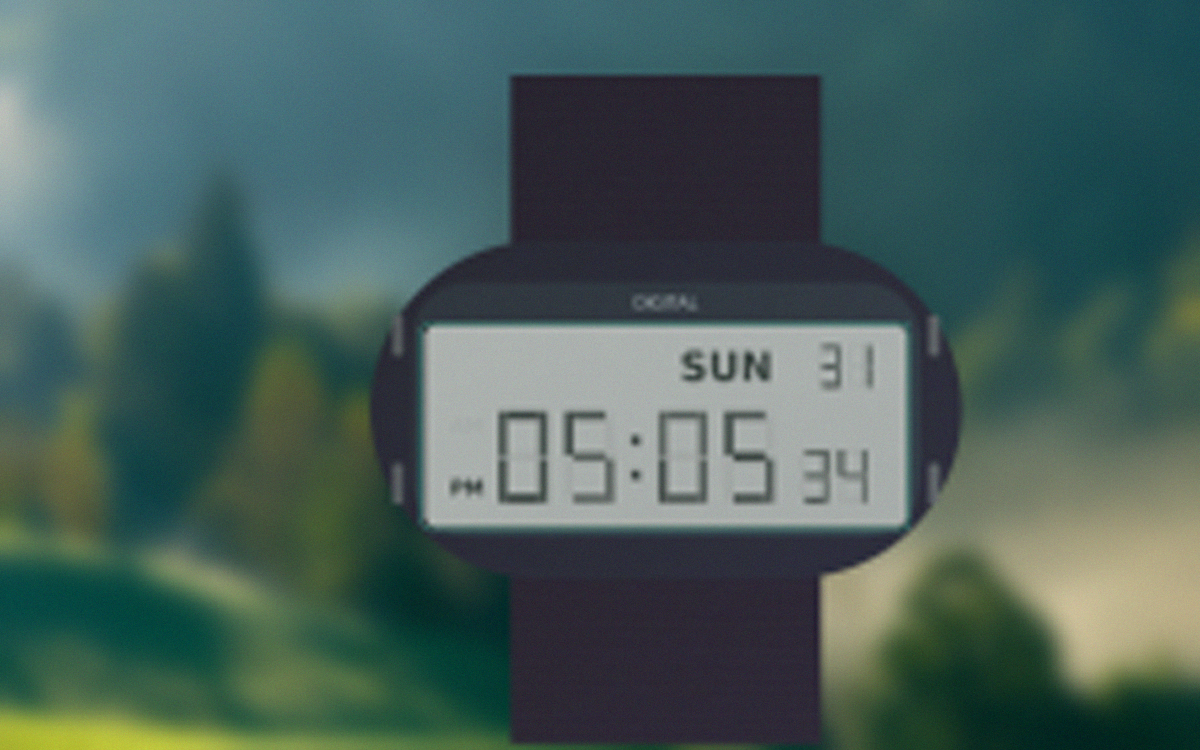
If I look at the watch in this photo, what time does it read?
5:05:34
